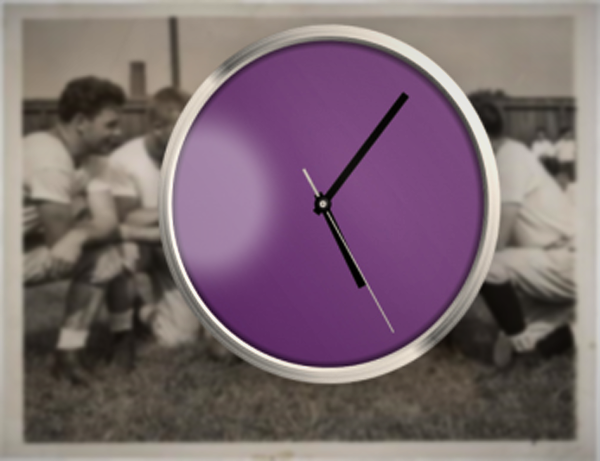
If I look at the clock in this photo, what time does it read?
5:06:25
